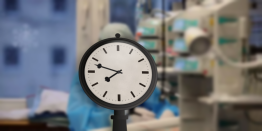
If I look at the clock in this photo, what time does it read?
7:48
